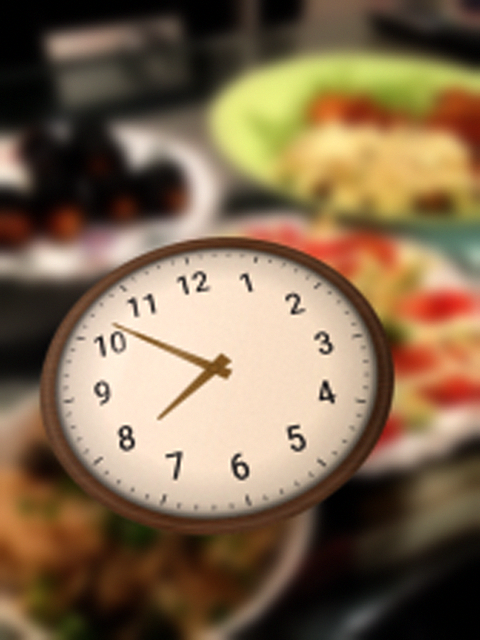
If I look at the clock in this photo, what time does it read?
7:52
